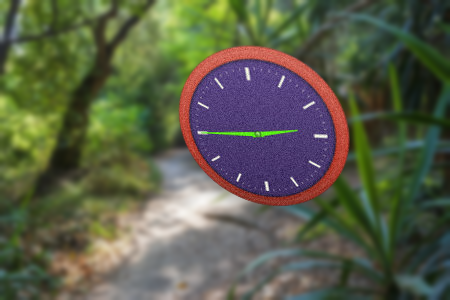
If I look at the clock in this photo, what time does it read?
2:45
